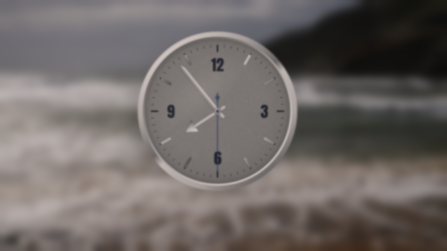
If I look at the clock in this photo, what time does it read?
7:53:30
